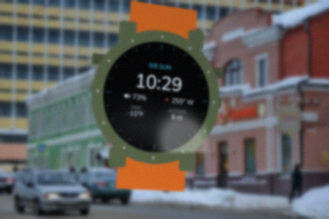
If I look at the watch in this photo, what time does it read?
10:29
